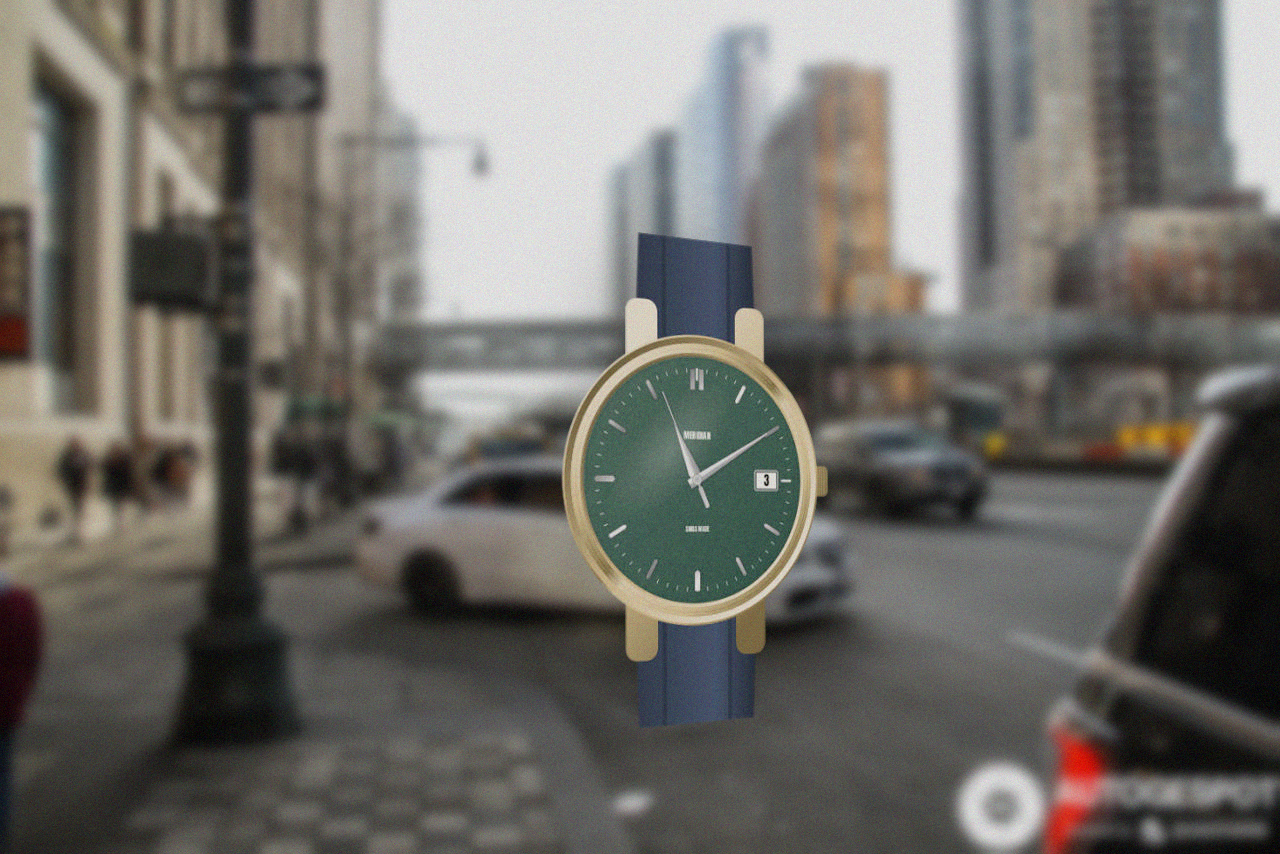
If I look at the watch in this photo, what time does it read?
11:09:56
